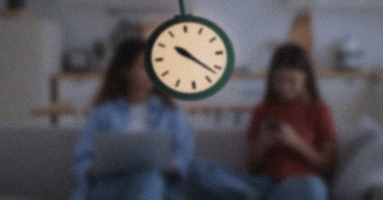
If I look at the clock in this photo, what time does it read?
10:22
